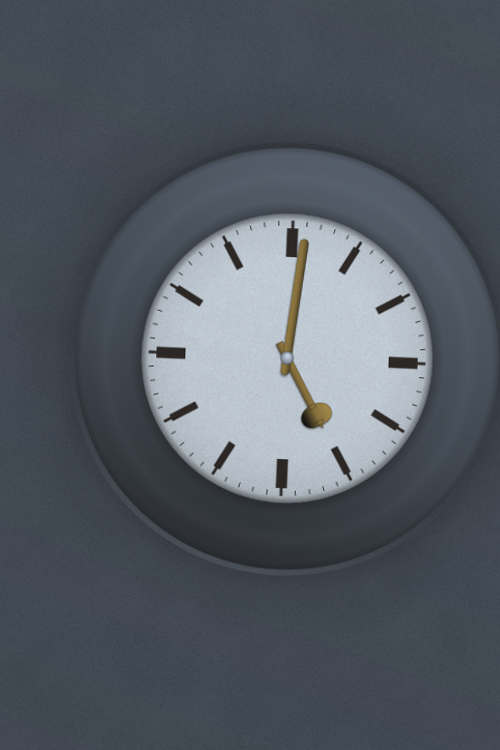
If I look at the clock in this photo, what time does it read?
5:01
